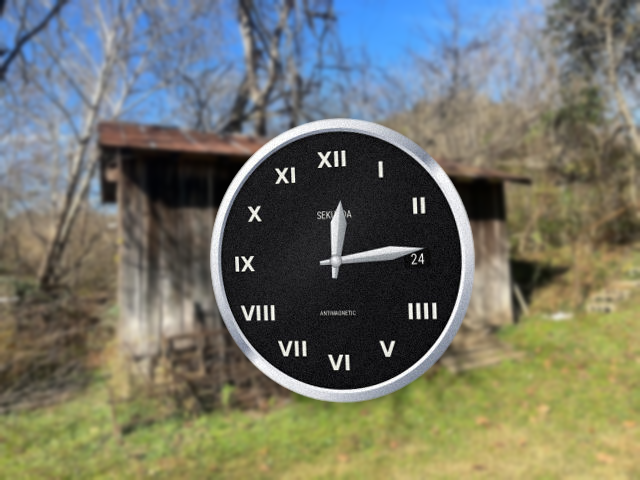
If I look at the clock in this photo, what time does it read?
12:14
